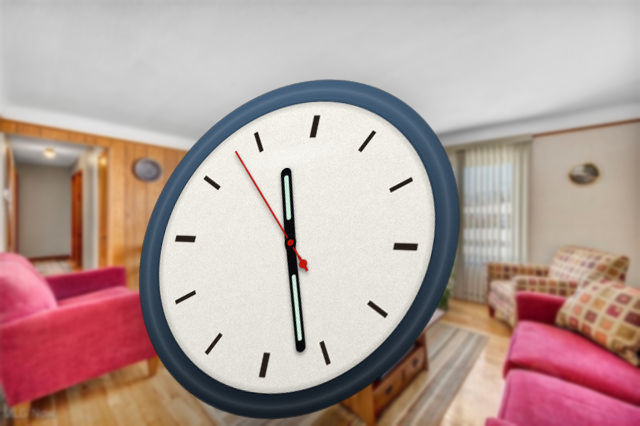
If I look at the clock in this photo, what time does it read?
11:26:53
